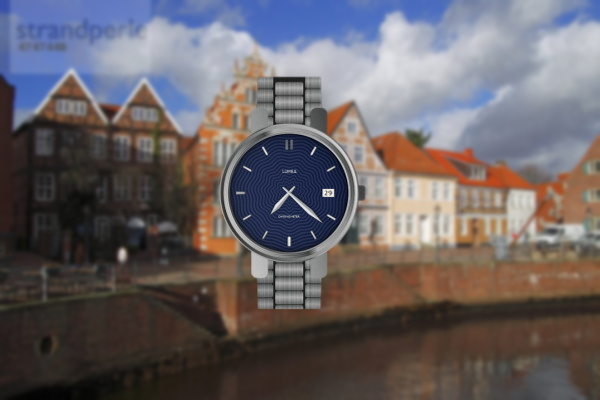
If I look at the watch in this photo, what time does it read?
7:22
